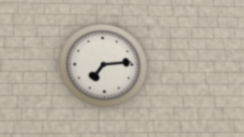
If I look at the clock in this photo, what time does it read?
7:14
